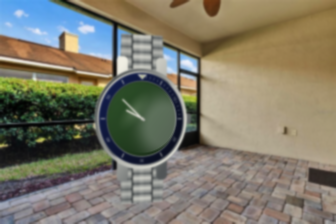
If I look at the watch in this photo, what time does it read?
9:52
